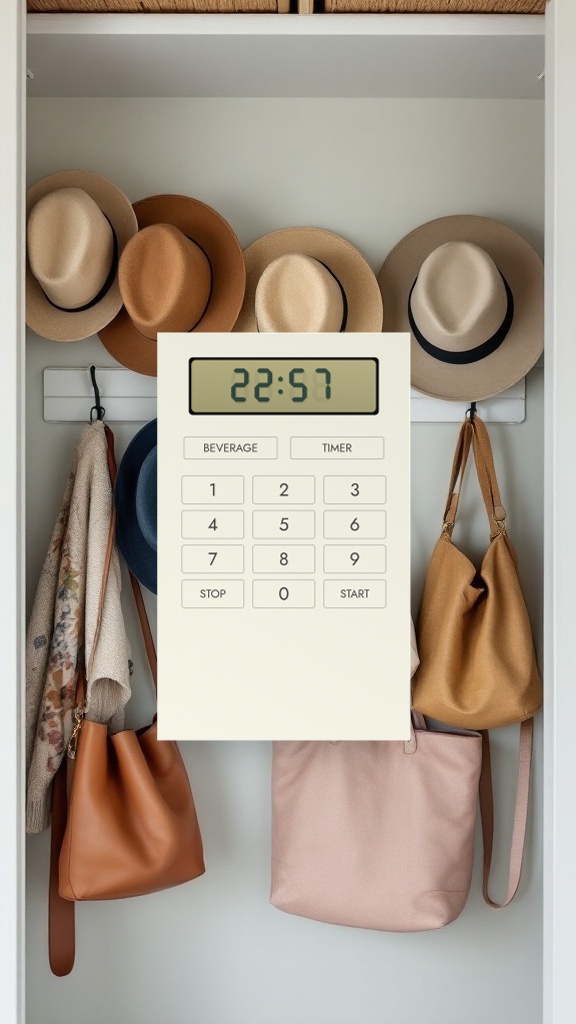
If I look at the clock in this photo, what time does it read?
22:57
